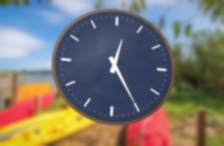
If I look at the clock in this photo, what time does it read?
12:25
